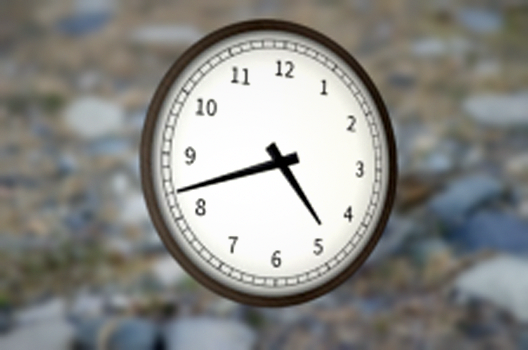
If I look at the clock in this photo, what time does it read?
4:42
